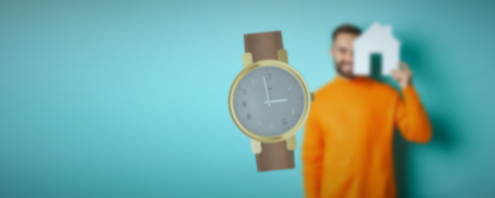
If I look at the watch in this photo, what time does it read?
2:59
